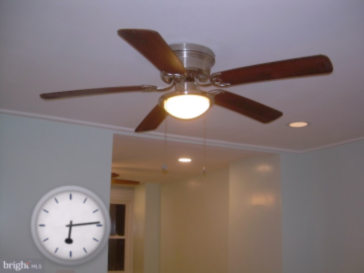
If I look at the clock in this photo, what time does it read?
6:14
